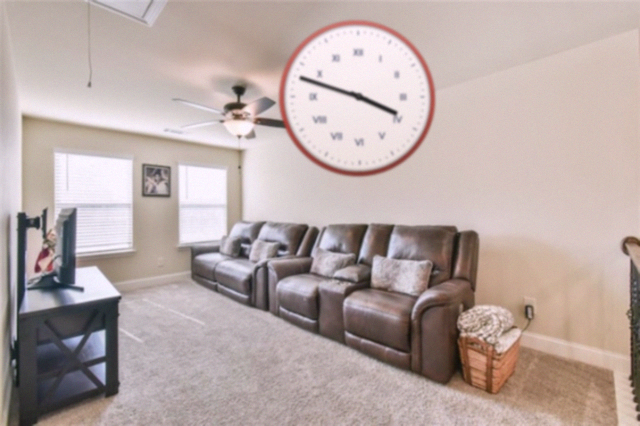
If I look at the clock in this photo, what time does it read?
3:48
